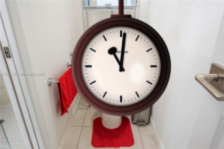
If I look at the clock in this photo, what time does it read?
11:01
